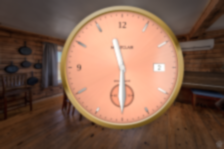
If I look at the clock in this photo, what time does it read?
11:30
